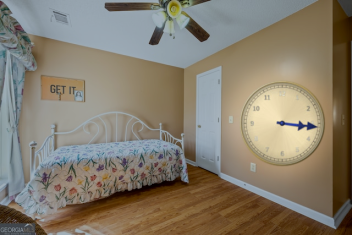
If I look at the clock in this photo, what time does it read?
3:16
